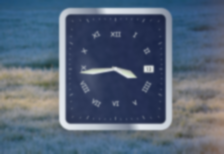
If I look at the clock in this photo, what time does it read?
3:44
